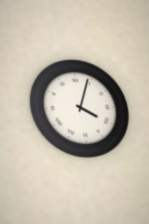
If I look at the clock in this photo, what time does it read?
4:04
